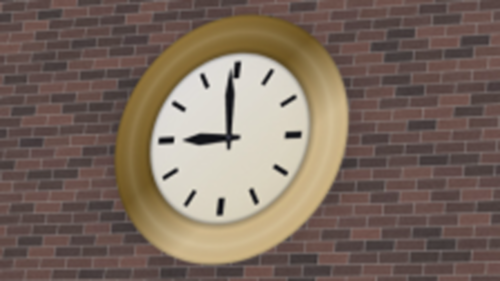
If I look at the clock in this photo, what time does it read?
8:59
